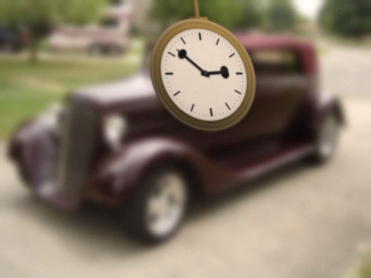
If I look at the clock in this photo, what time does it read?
2:52
